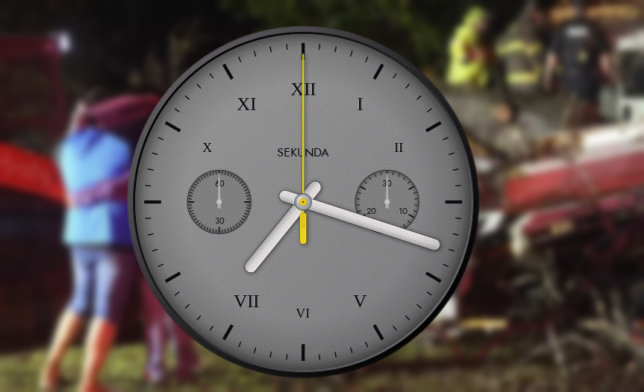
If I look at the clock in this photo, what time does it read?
7:18
